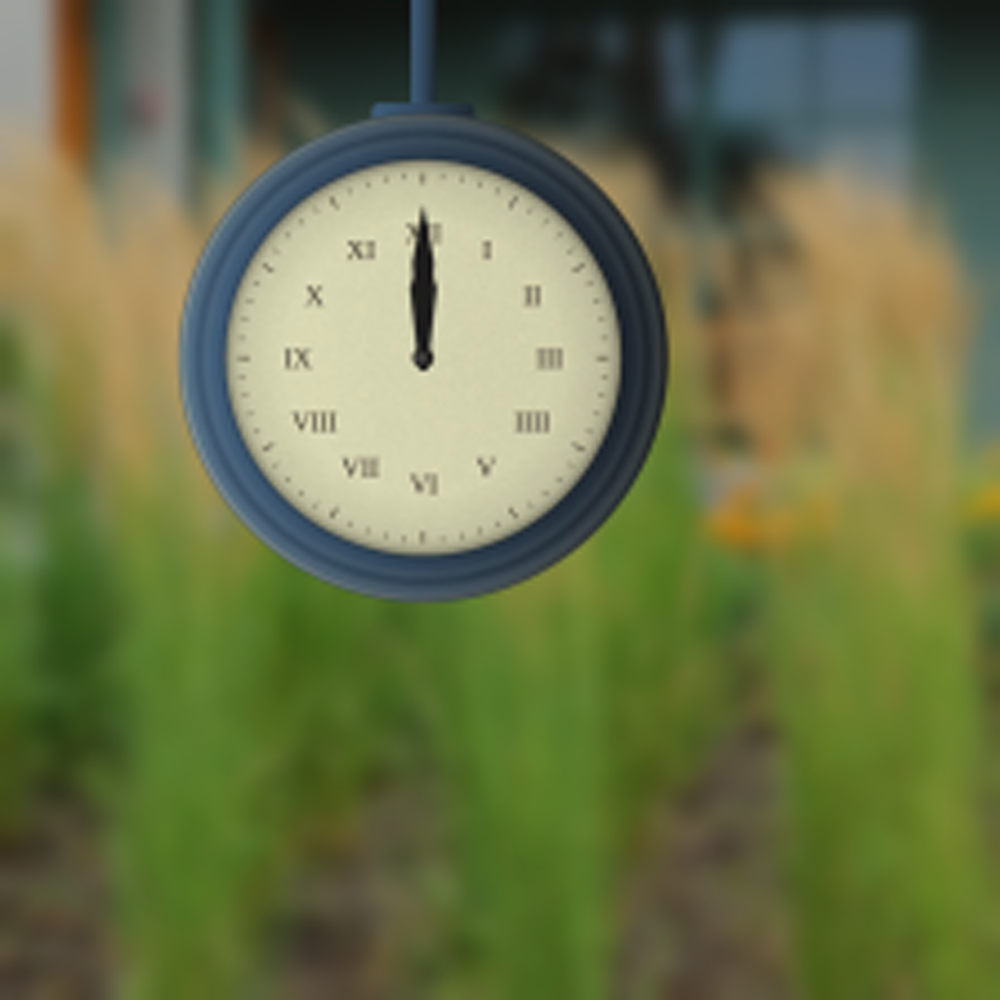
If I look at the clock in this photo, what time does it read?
12:00
